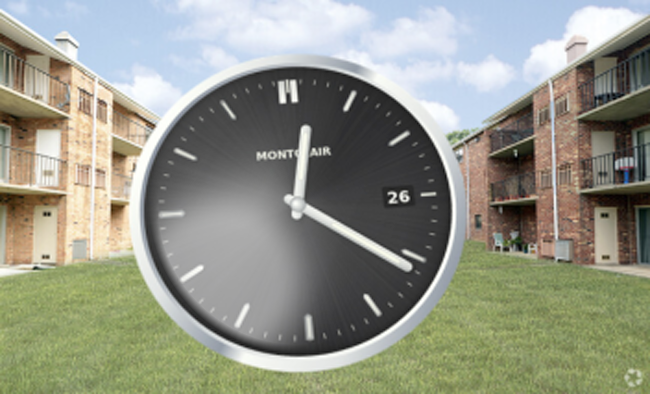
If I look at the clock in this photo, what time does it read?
12:21
